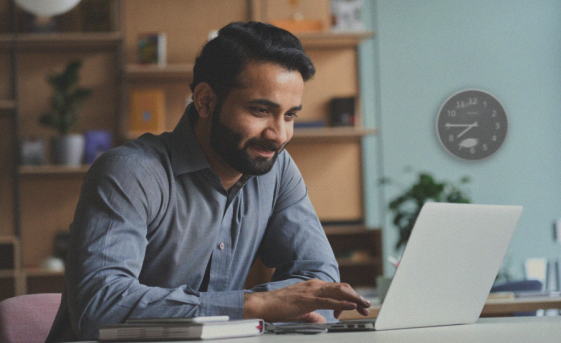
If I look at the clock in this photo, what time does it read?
7:45
